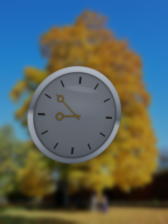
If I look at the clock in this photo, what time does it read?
8:52
